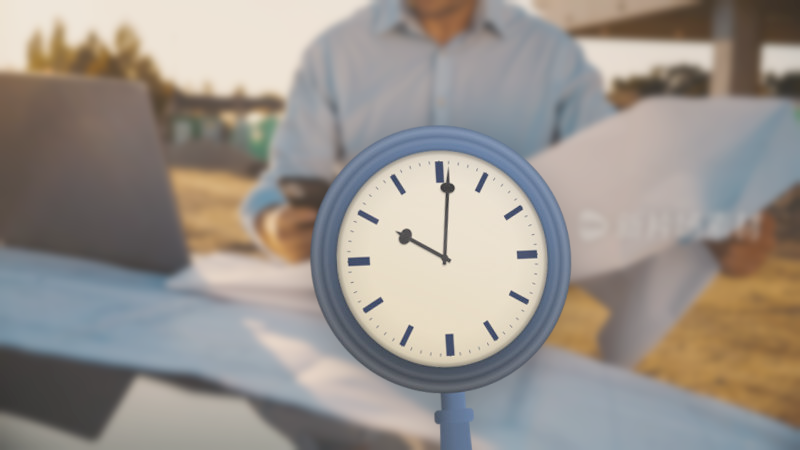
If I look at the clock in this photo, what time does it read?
10:01
